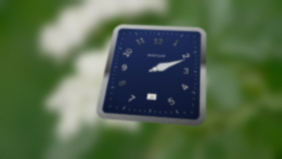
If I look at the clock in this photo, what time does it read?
2:11
